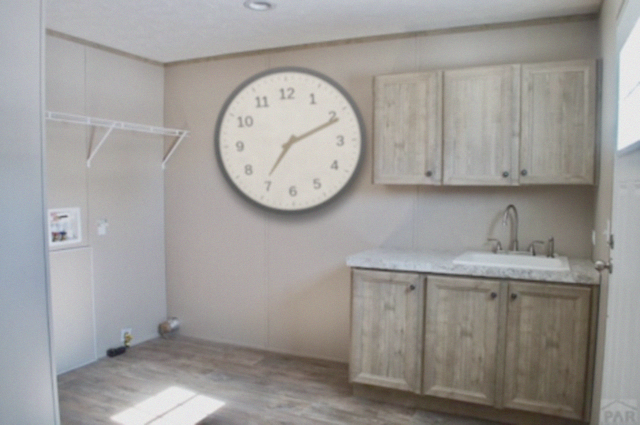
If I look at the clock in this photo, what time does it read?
7:11
